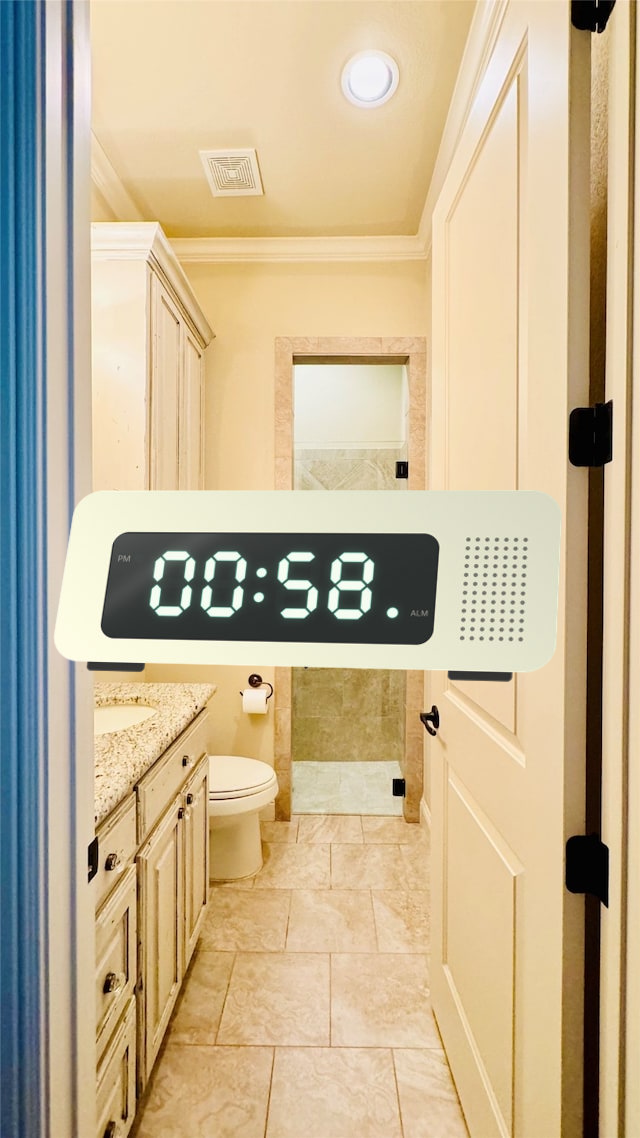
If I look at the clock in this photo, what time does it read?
0:58
